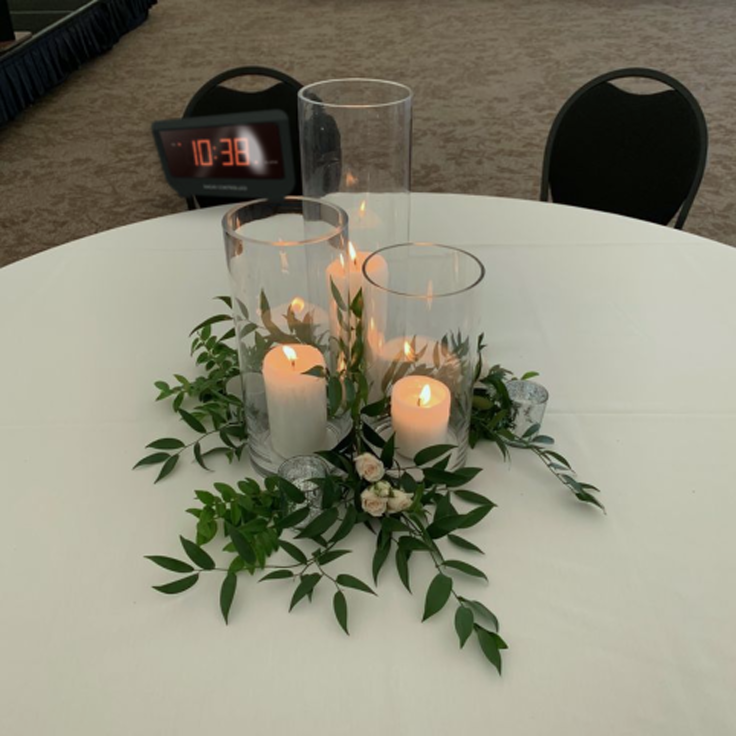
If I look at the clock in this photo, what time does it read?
10:38
